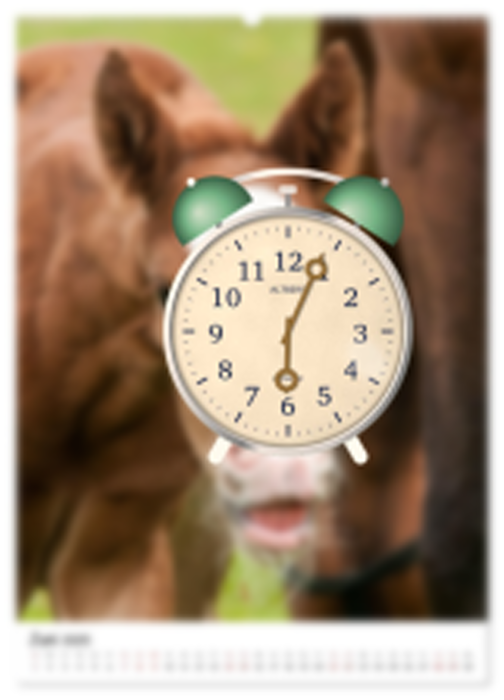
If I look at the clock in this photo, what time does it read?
6:04
